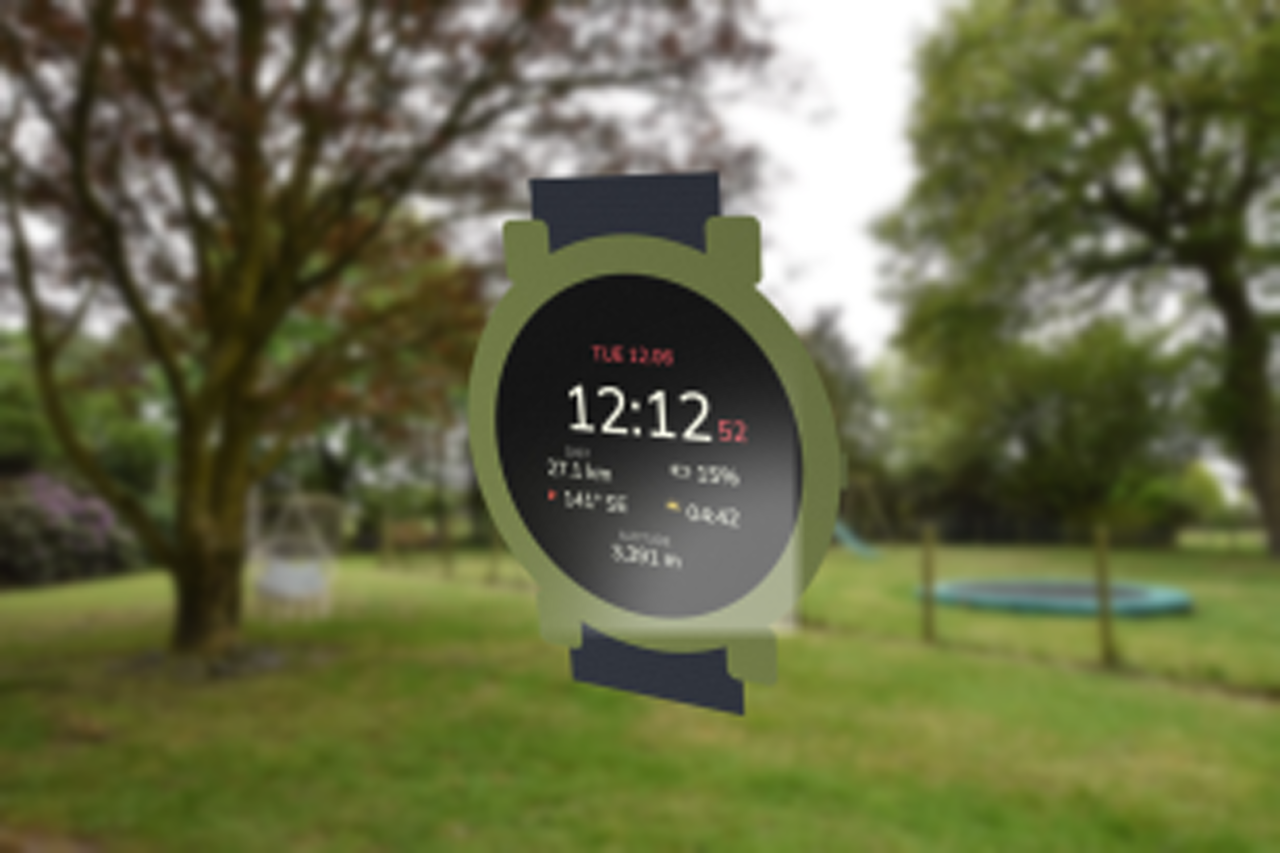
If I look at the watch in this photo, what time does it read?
12:12
